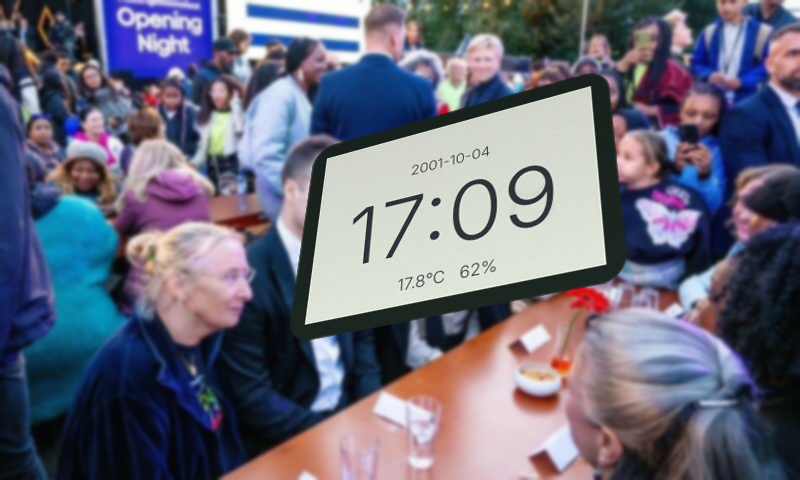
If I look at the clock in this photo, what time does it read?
17:09
